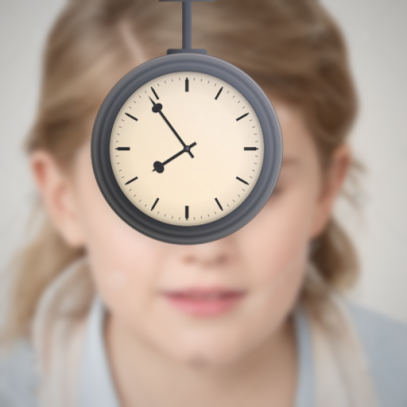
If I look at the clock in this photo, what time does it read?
7:54
